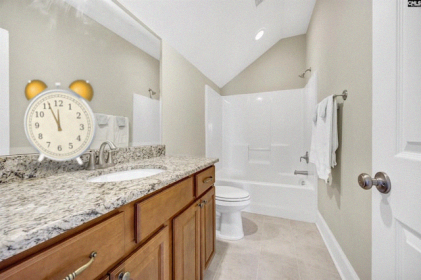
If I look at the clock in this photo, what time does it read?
11:56
